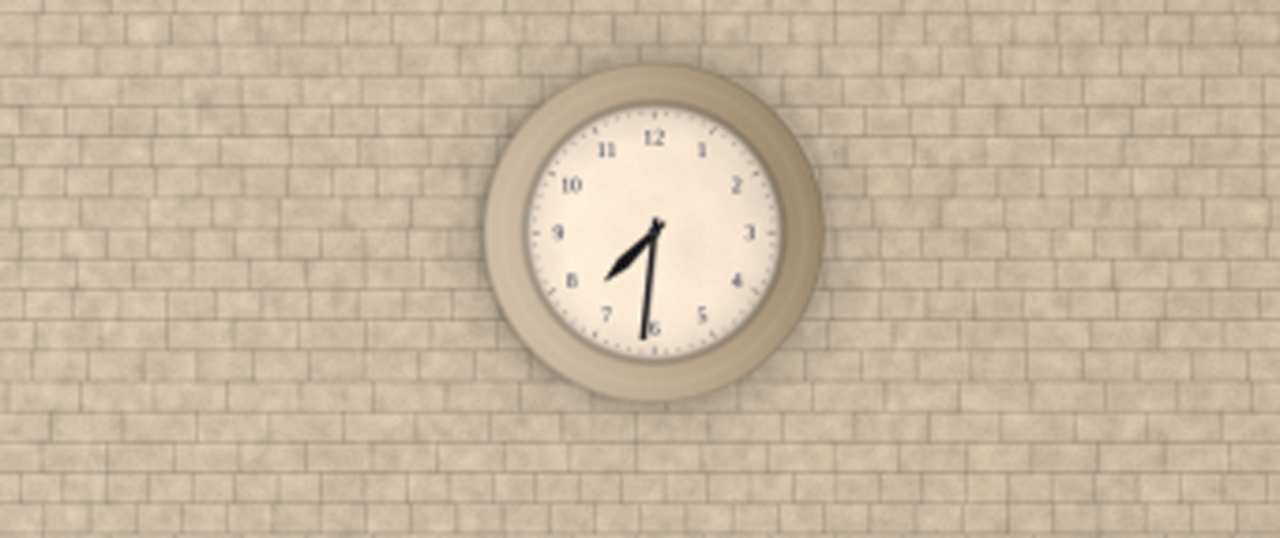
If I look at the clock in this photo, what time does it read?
7:31
